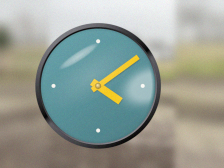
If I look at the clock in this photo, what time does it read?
4:09
